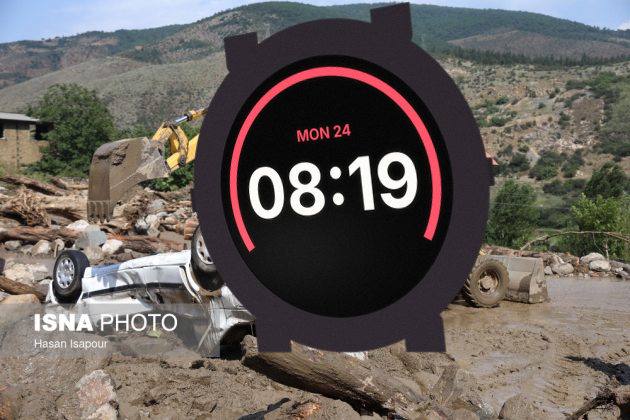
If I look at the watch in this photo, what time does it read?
8:19
